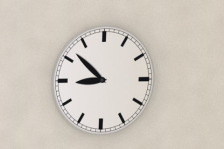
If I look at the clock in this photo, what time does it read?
8:52
